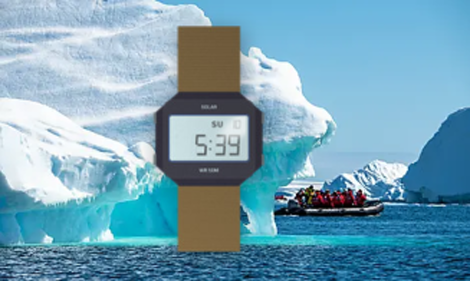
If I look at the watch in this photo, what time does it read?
5:39
